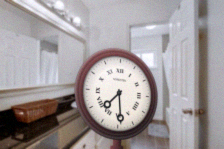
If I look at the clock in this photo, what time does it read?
7:29
